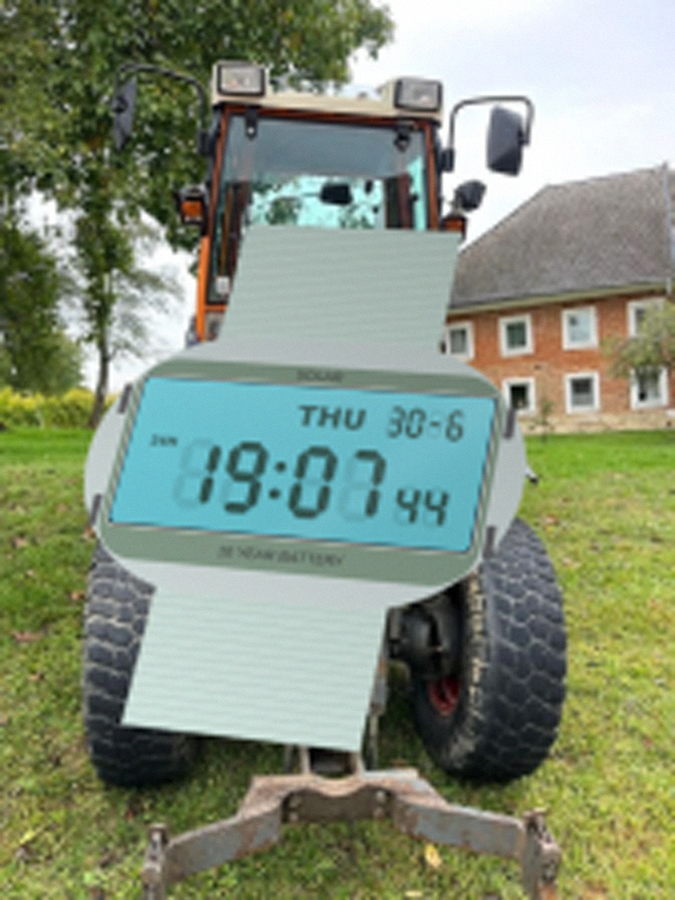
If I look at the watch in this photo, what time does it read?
19:07:44
